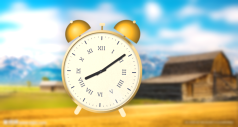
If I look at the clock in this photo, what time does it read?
8:09
